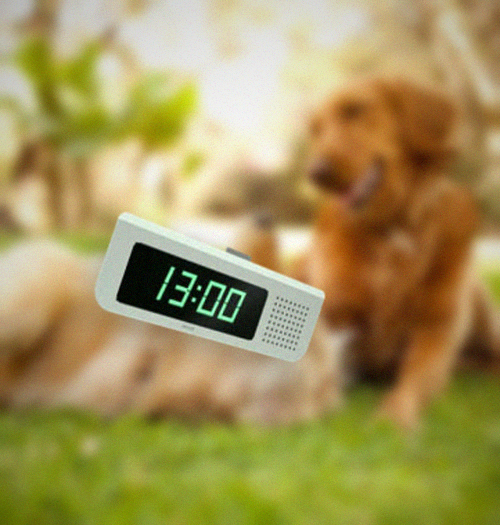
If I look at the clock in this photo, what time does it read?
13:00
